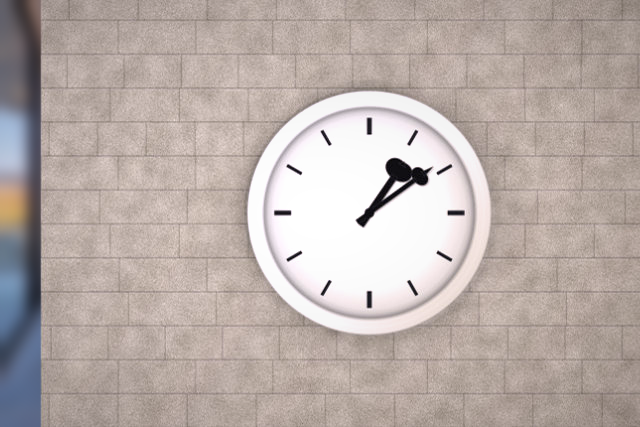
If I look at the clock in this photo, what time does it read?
1:09
